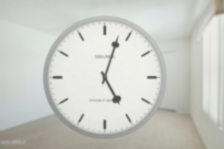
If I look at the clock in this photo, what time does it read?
5:03
